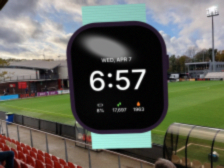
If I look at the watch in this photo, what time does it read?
6:57
